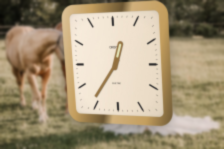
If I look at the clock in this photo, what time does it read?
12:36
